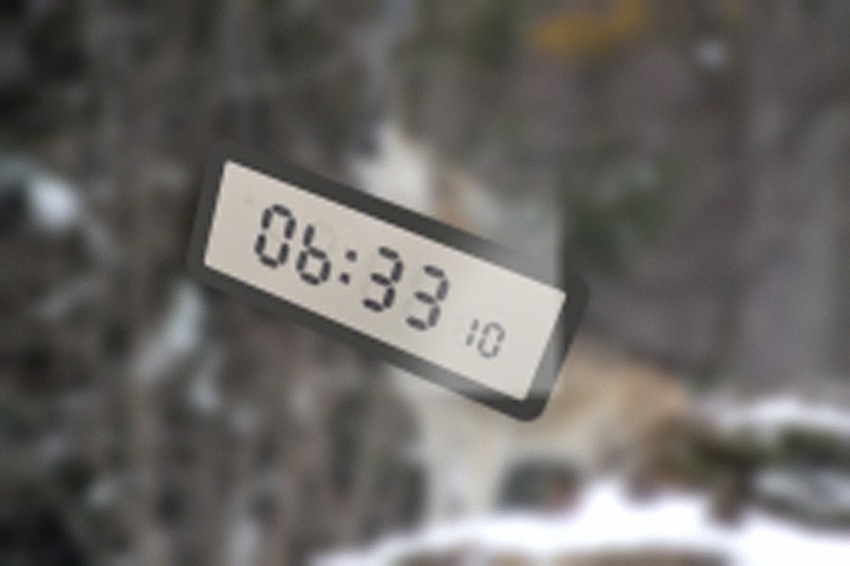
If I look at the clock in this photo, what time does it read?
6:33:10
